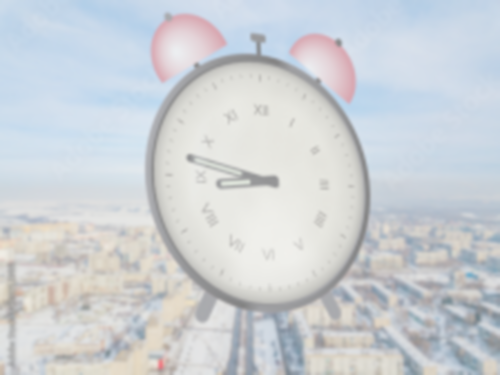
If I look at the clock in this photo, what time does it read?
8:47
